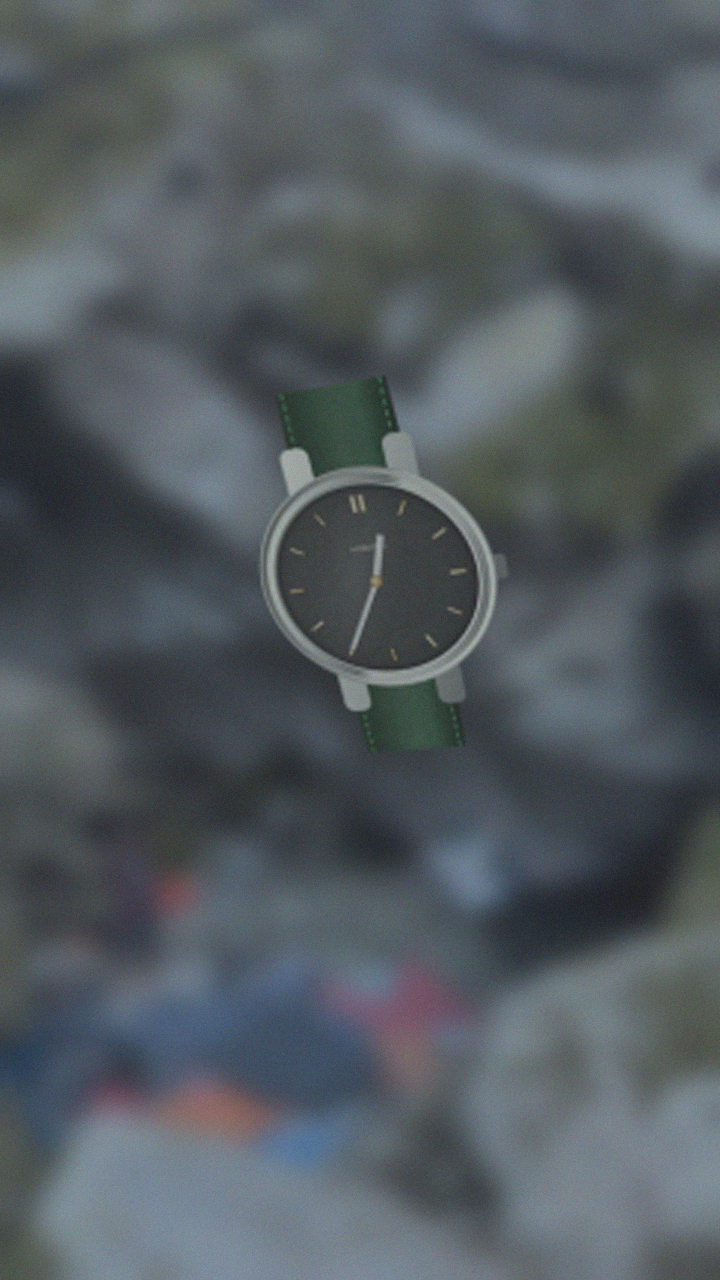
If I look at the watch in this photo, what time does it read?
12:35
